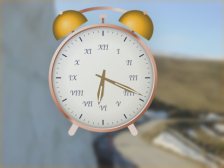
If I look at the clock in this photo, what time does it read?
6:19
